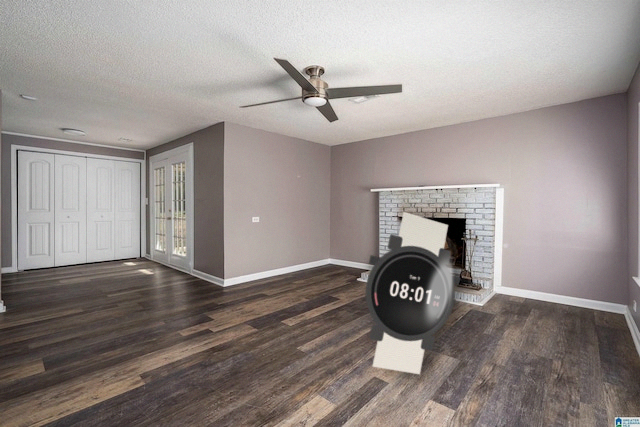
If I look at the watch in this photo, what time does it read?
8:01
